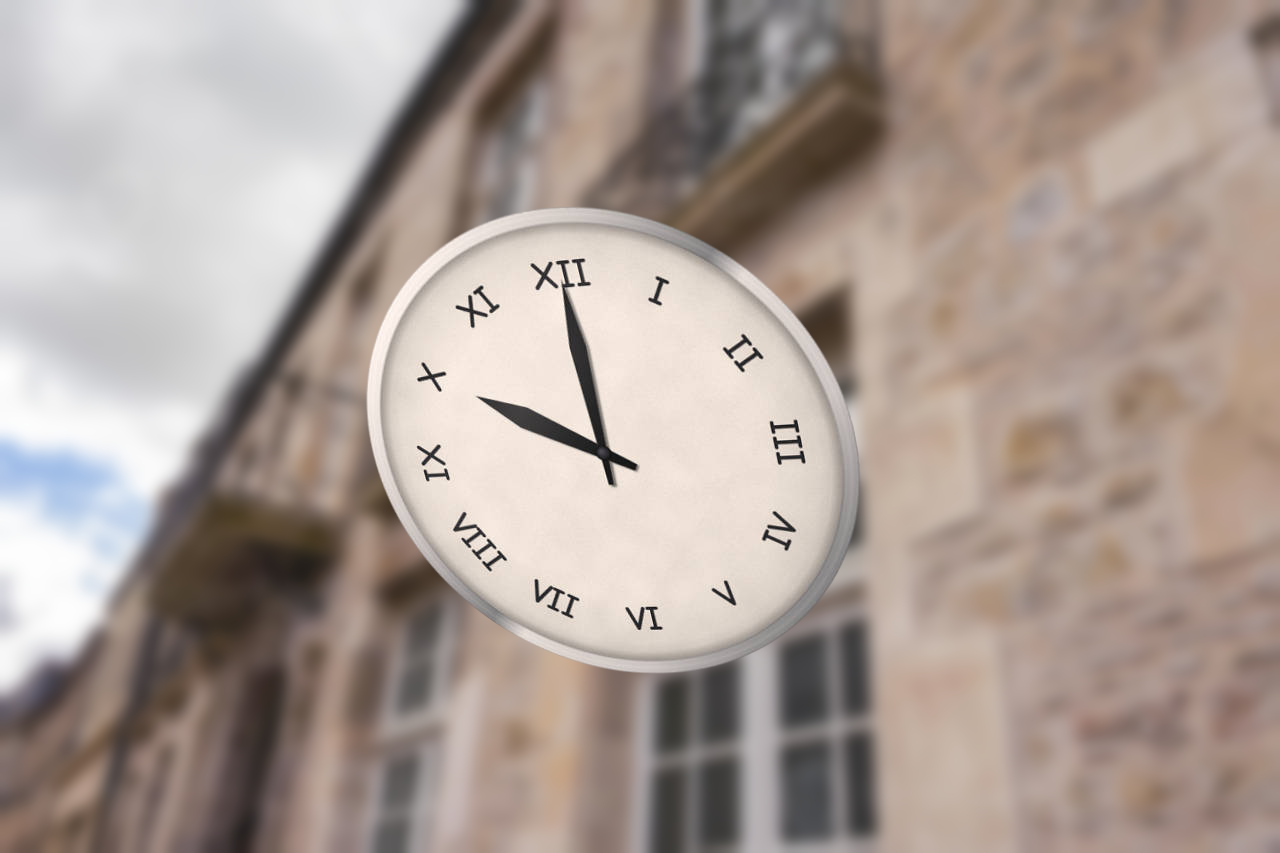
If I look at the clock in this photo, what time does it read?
10:00
